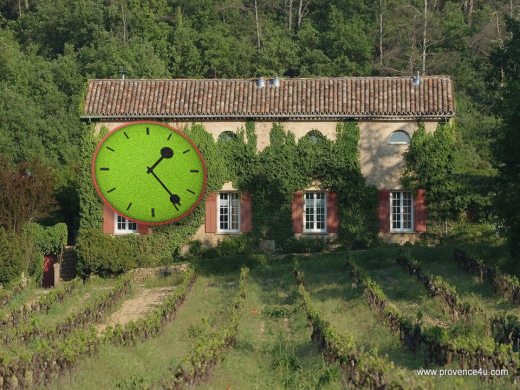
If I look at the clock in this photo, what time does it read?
1:24
